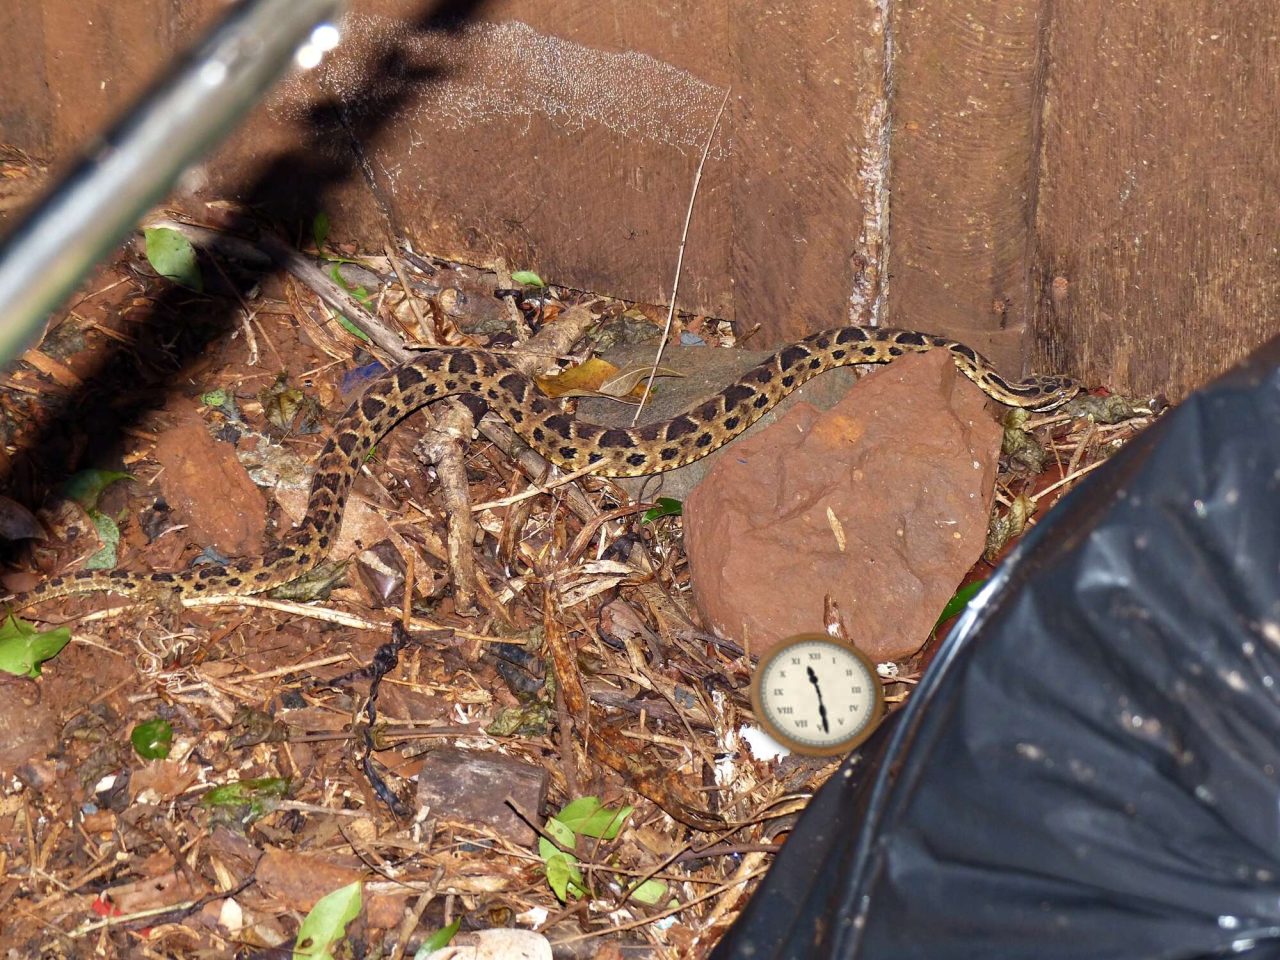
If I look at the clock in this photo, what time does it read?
11:29
